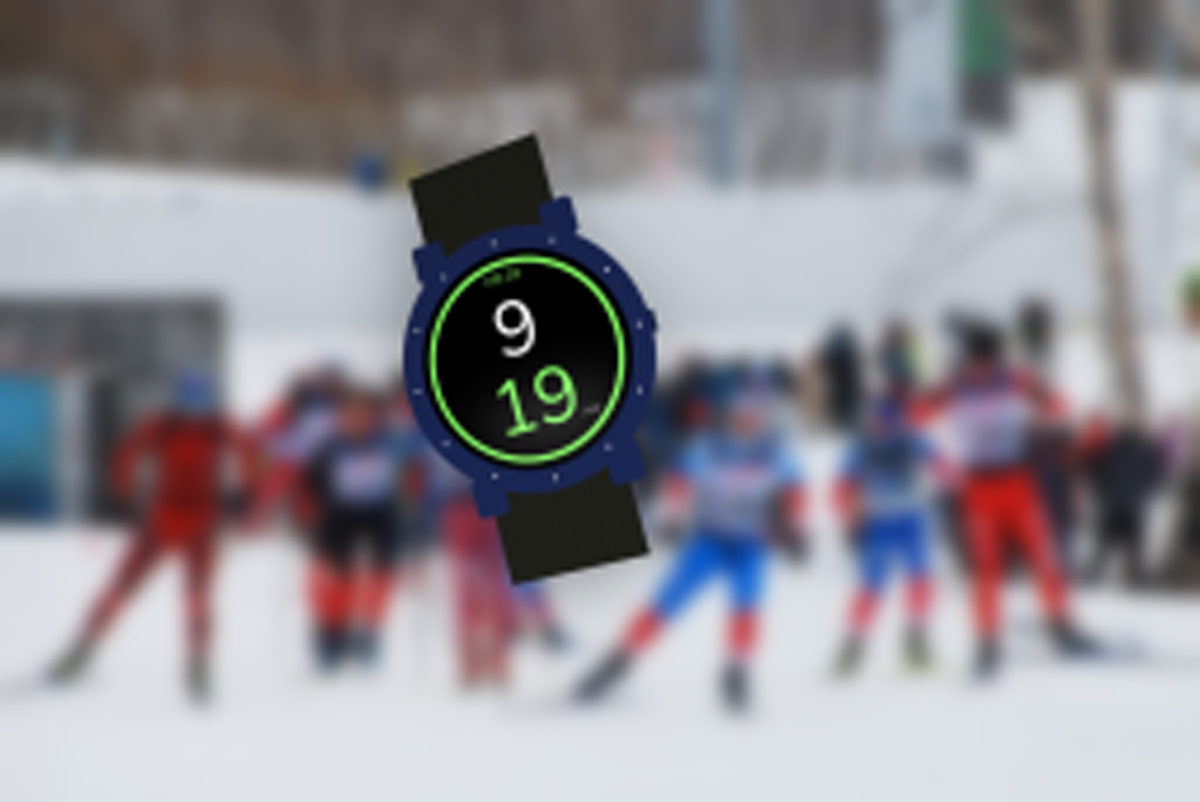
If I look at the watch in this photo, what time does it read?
9:19
